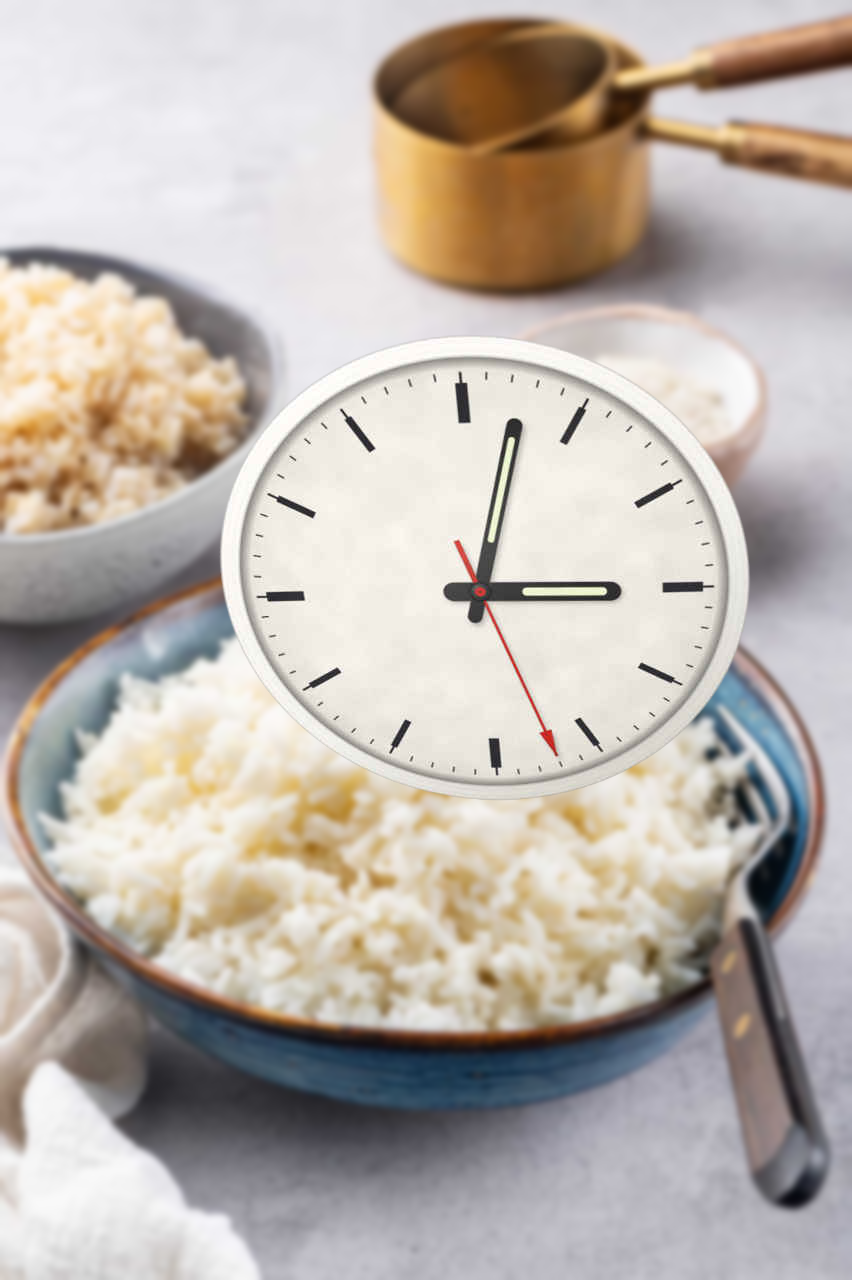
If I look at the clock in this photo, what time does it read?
3:02:27
